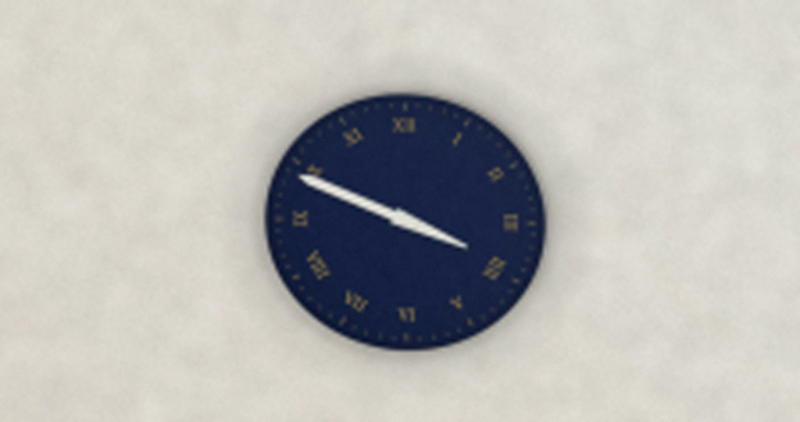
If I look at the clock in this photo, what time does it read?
3:49
